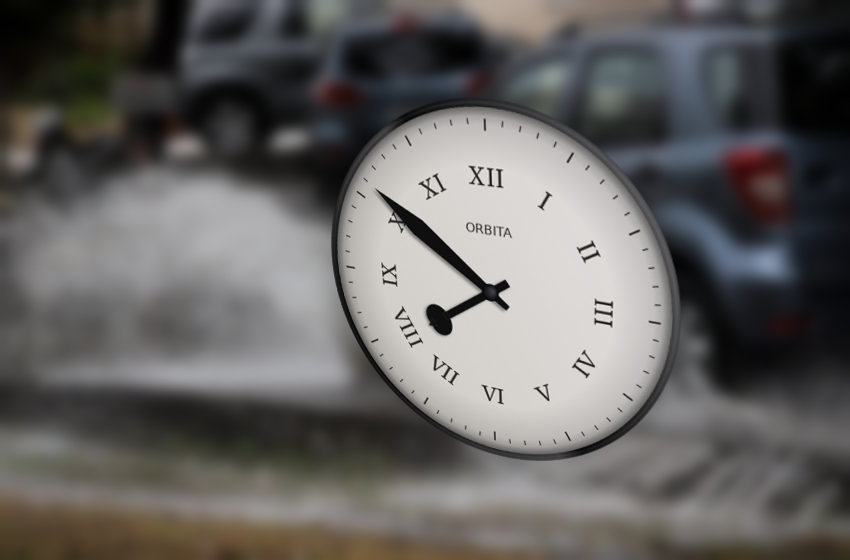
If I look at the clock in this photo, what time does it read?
7:51
